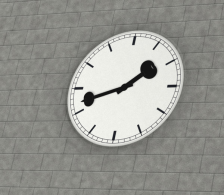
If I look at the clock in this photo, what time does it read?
1:42
